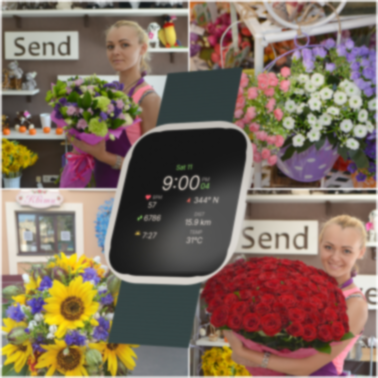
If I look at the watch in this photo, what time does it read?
9:00
